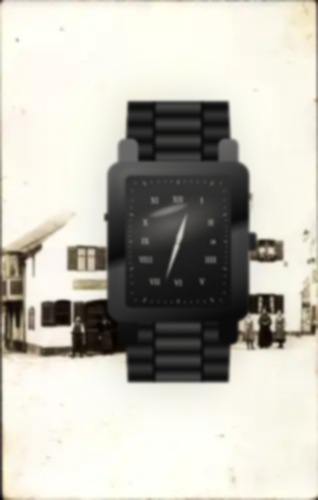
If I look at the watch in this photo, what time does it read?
12:33
